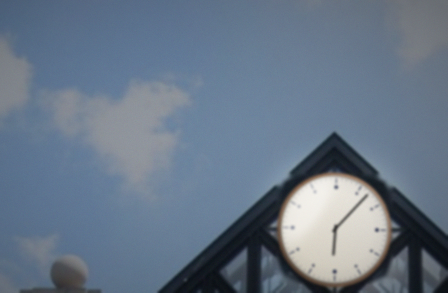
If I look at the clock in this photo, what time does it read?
6:07
